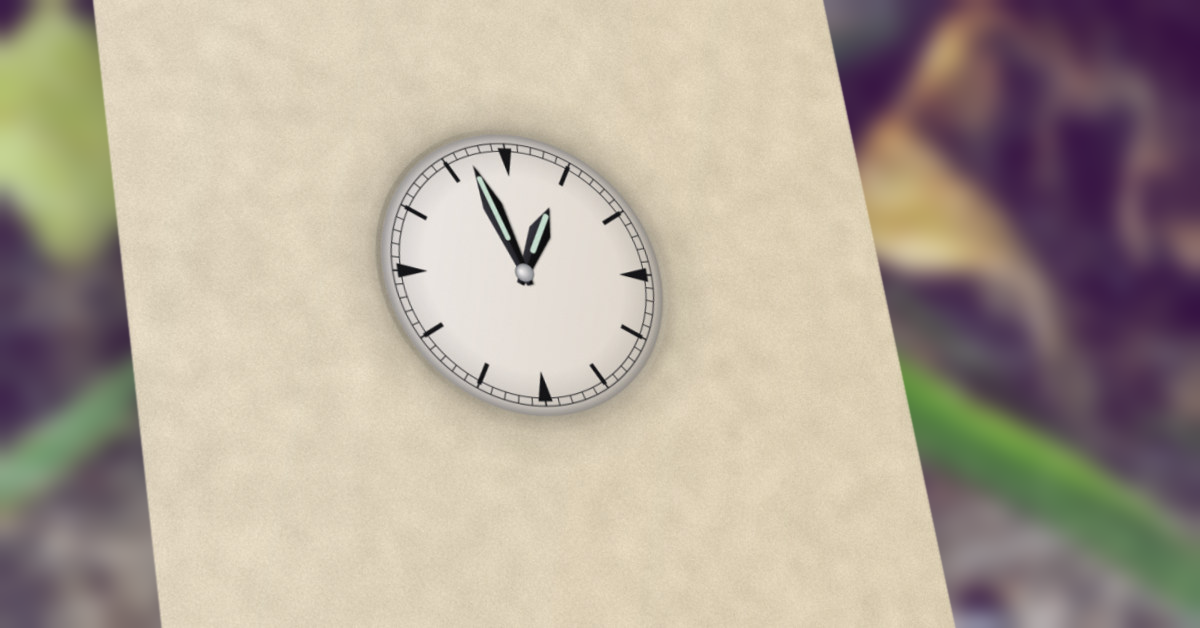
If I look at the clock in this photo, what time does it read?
12:57
